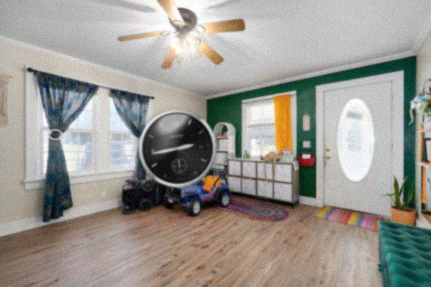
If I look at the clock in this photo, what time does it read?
2:44
